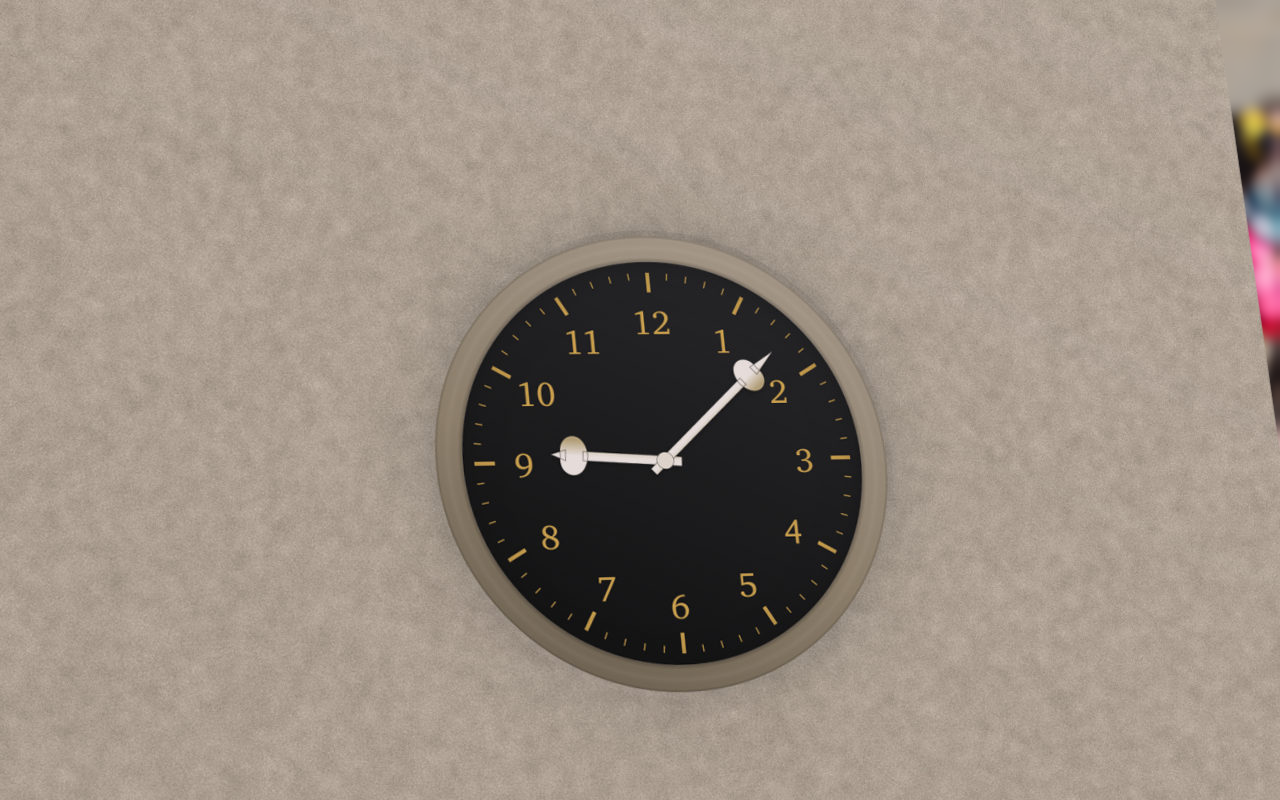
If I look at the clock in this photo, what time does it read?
9:08
